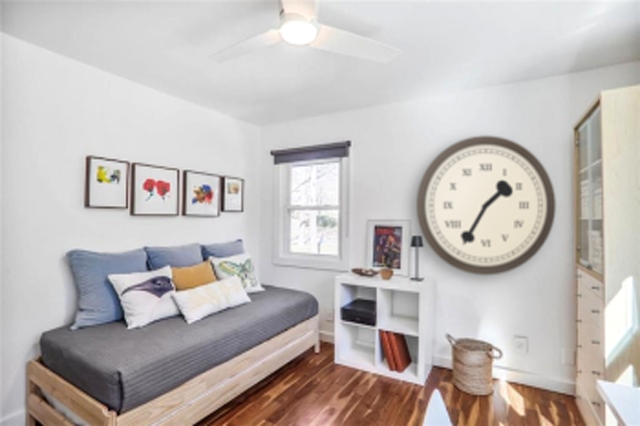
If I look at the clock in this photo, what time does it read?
1:35
